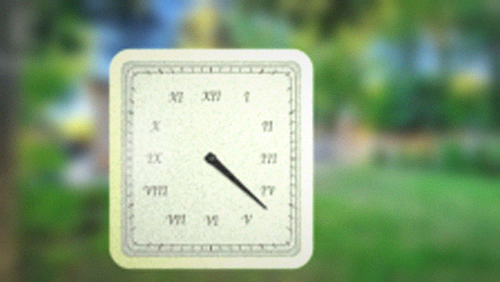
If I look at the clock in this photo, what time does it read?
4:22
